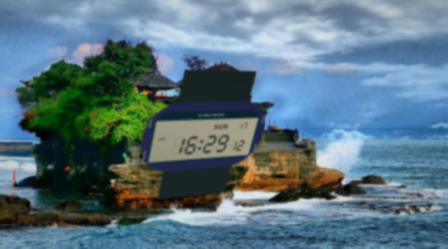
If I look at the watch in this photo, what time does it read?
16:29:12
